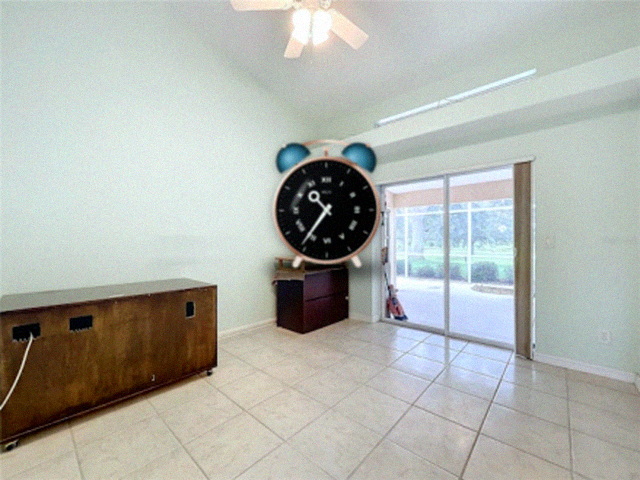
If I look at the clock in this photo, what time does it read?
10:36
